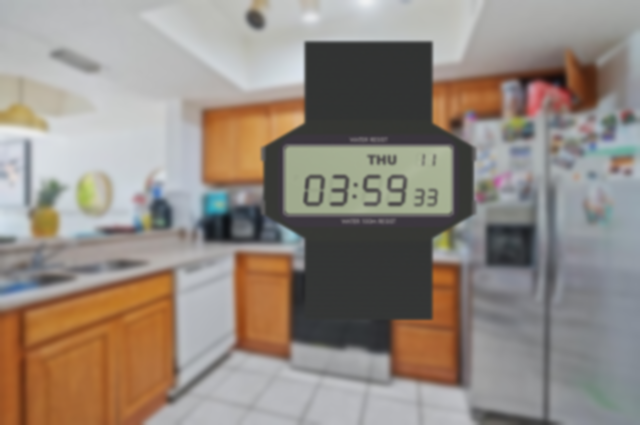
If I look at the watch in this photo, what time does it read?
3:59:33
